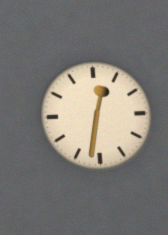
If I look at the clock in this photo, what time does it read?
12:32
